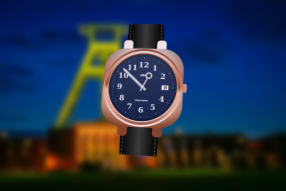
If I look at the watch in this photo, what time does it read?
12:52
